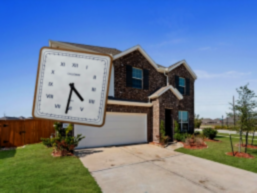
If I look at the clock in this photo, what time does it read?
4:31
